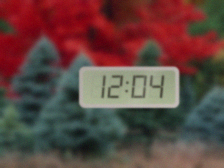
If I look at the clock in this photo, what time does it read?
12:04
